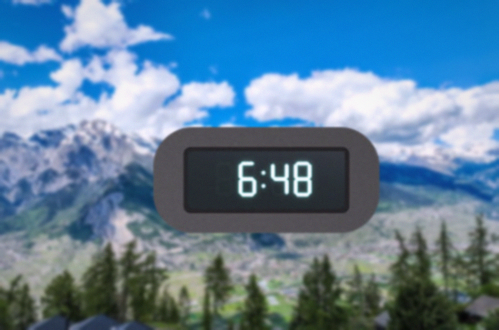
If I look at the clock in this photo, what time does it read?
6:48
